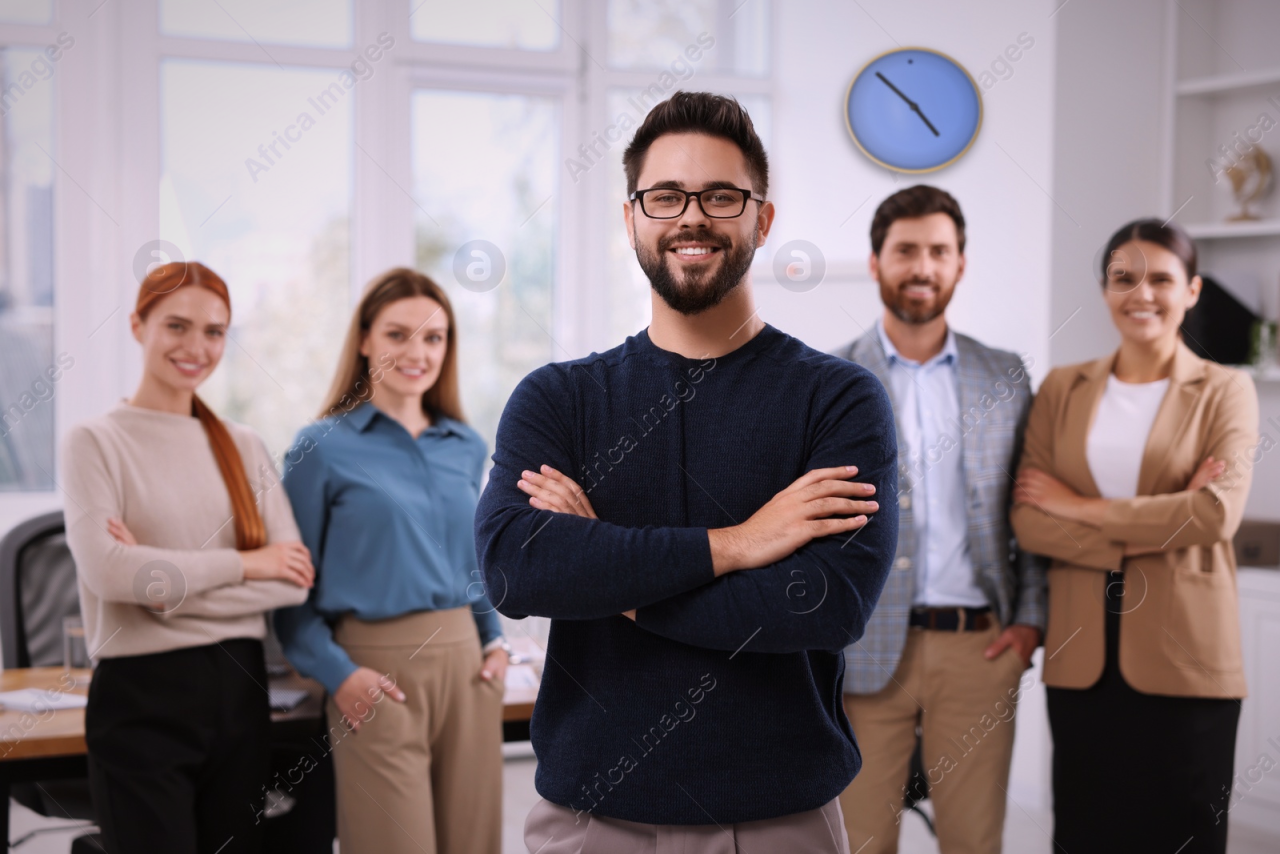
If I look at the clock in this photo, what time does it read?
4:53
